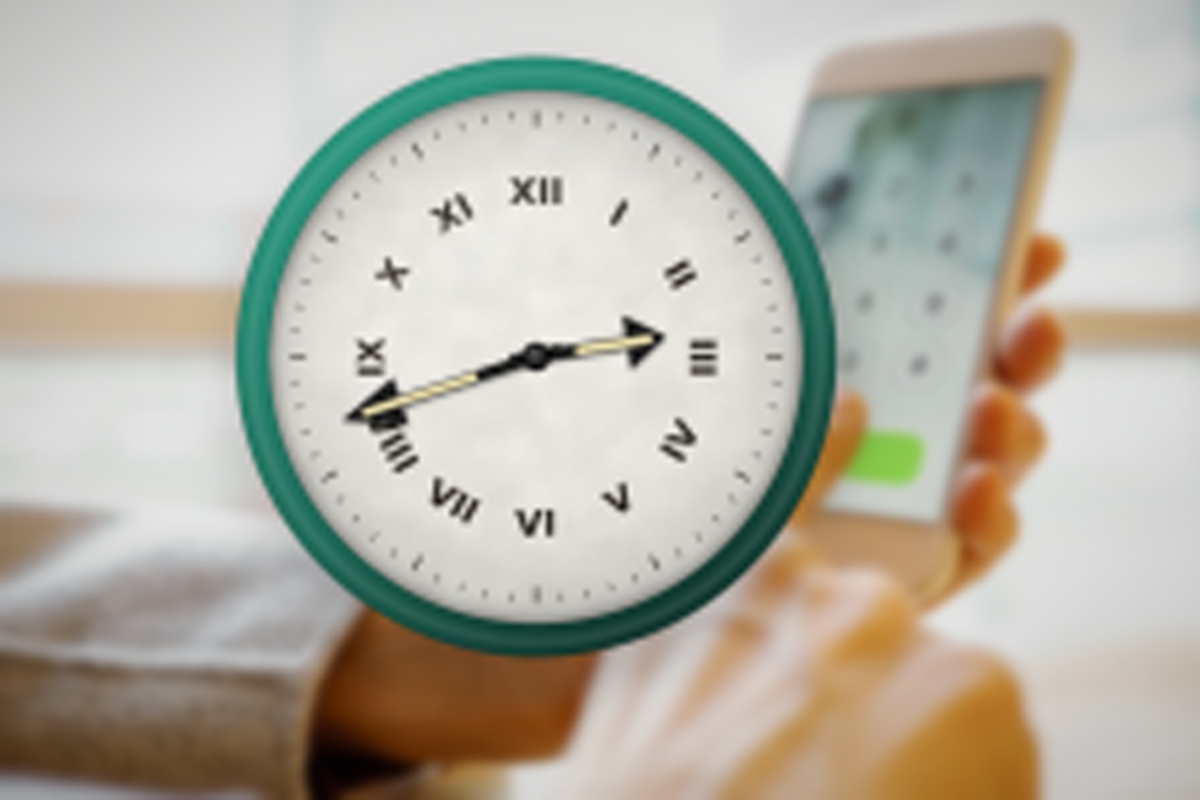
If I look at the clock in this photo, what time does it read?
2:42
